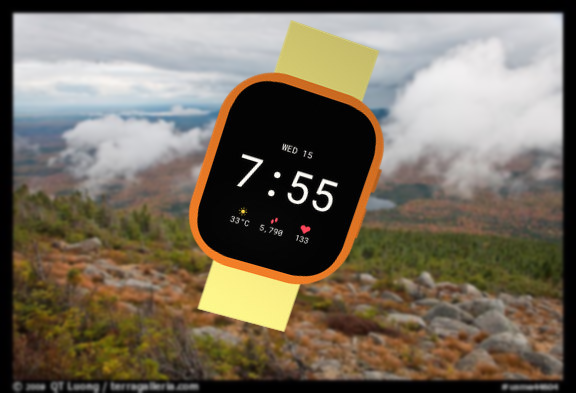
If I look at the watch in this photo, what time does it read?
7:55
